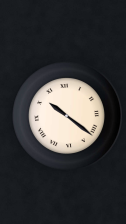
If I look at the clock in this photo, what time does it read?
10:22
